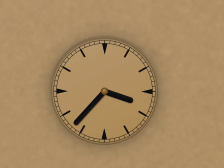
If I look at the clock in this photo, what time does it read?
3:37
